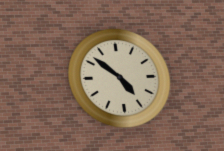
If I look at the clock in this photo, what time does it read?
4:52
